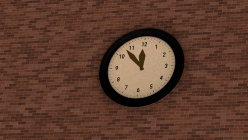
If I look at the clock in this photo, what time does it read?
11:53
